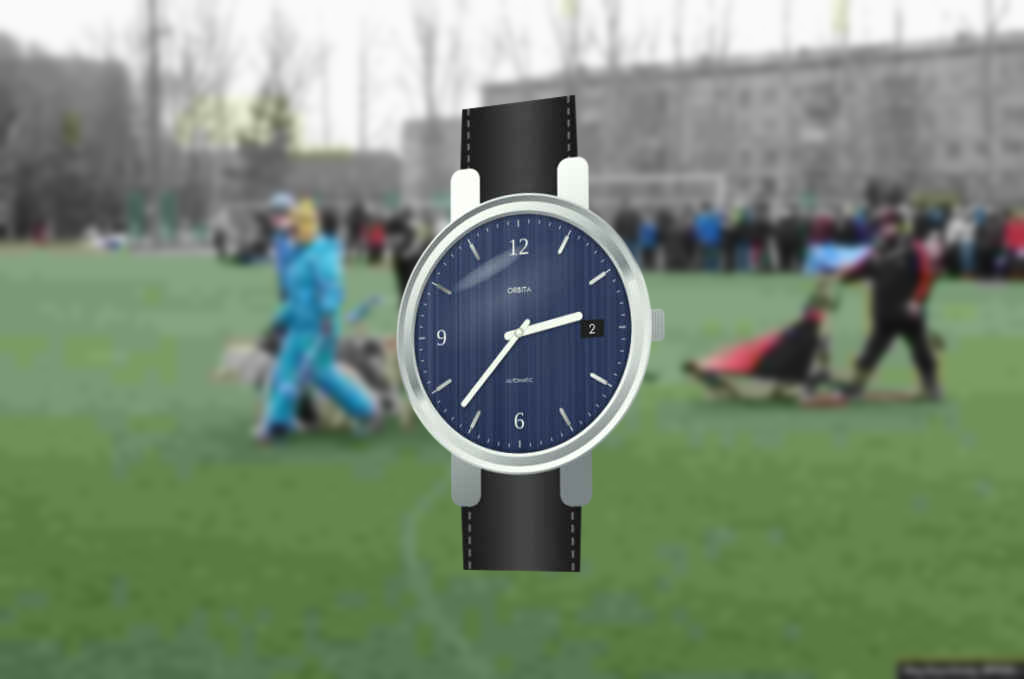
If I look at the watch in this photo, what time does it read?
2:37
